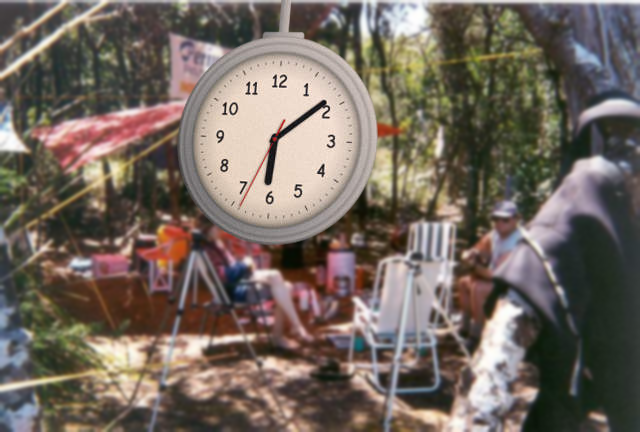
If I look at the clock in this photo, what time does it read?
6:08:34
